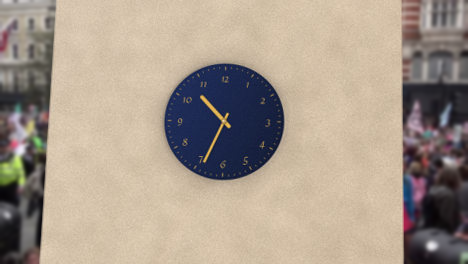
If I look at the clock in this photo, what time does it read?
10:34
